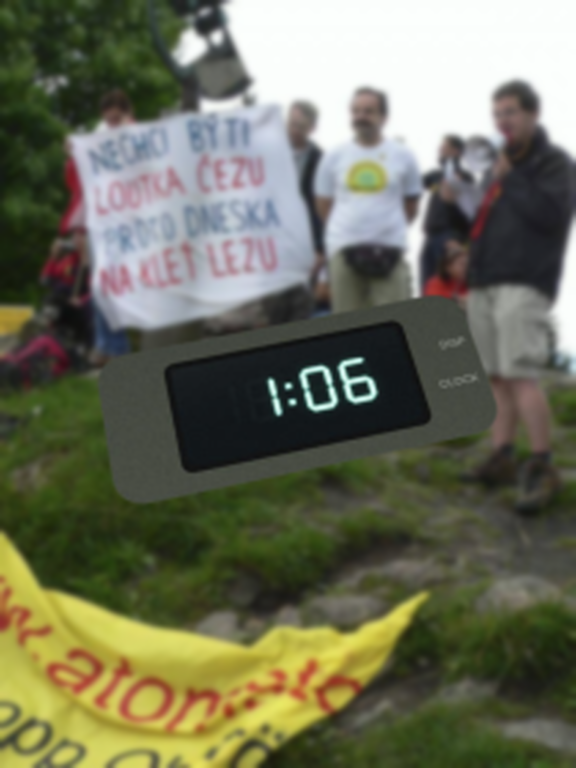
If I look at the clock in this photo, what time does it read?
1:06
